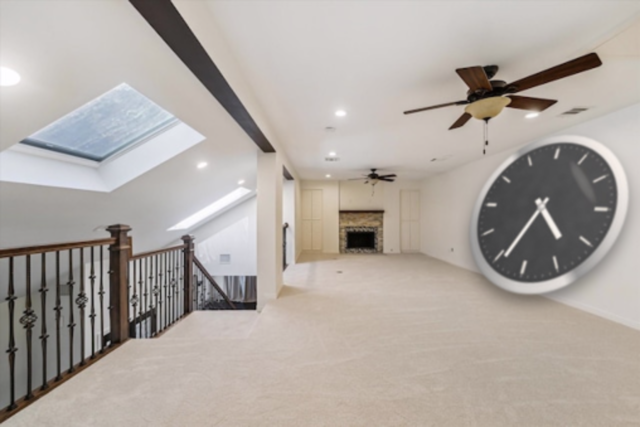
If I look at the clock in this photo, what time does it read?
4:34
